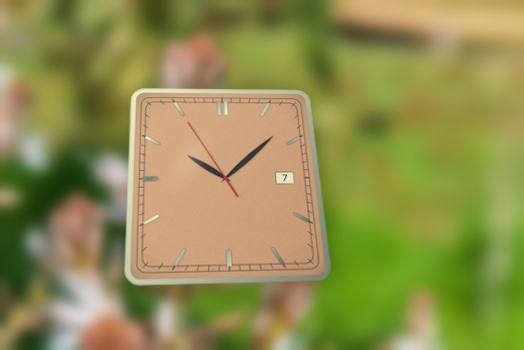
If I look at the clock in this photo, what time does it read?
10:07:55
